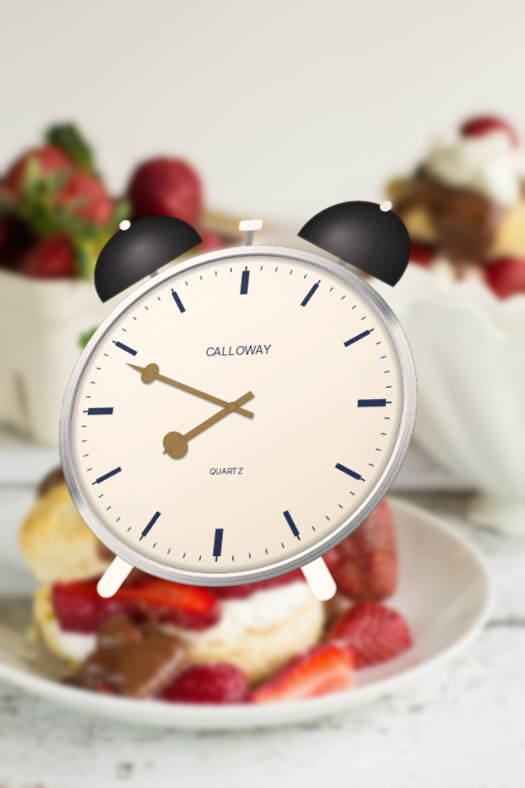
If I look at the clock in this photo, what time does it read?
7:49
